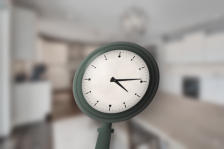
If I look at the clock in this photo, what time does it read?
4:14
